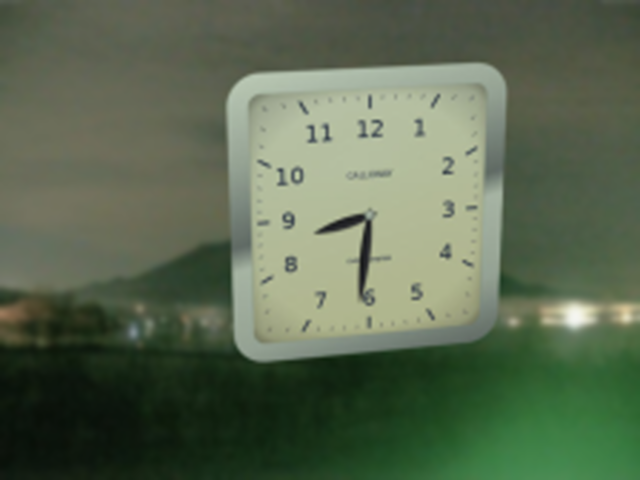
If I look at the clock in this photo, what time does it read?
8:31
